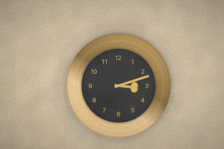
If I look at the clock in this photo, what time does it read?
3:12
